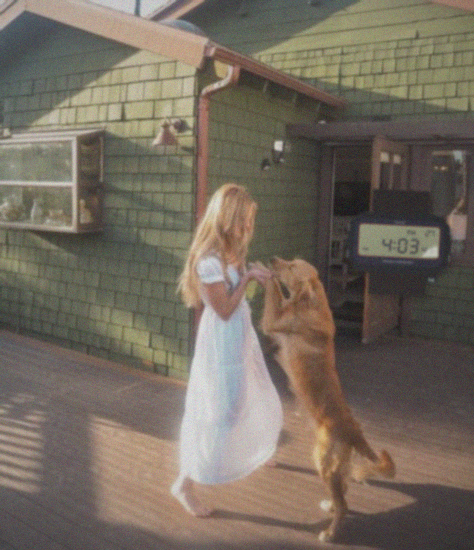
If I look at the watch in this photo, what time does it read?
4:03
